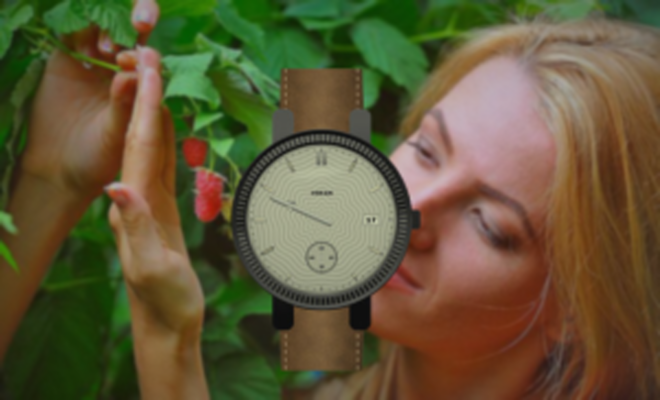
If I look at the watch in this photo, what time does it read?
9:49
